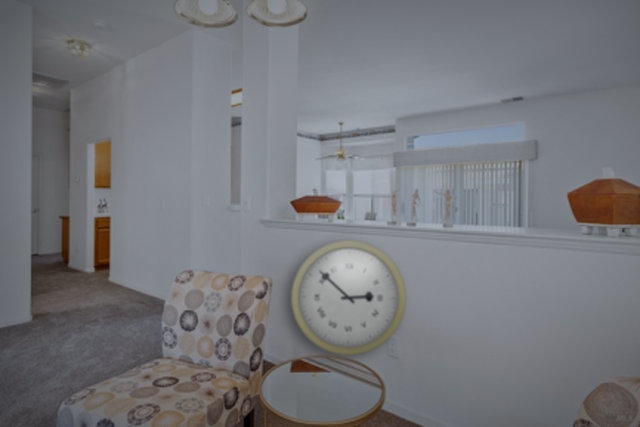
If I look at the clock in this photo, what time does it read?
2:52
